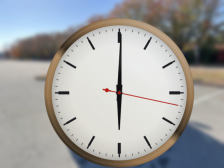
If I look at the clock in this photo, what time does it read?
6:00:17
